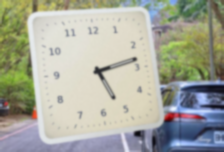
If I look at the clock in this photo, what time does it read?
5:13
